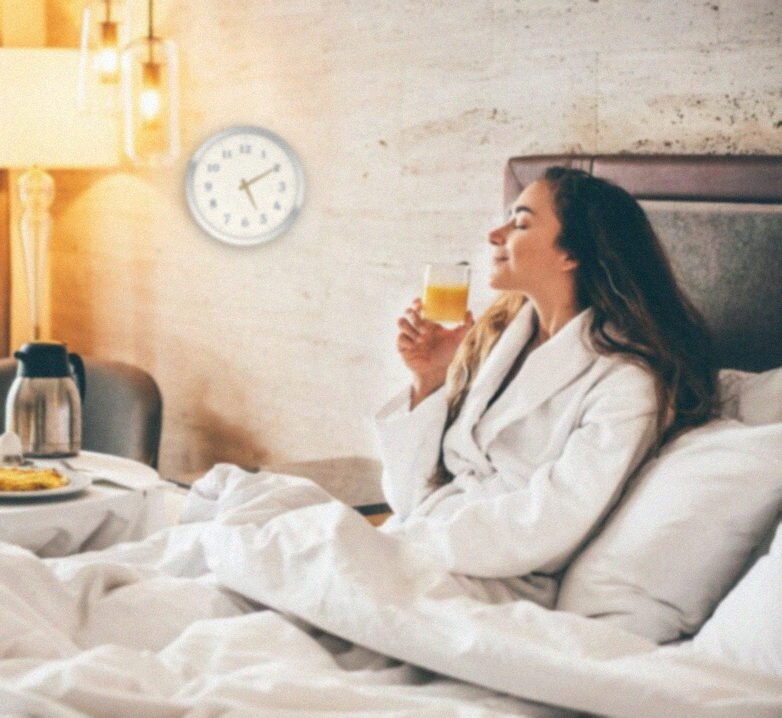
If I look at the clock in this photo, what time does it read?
5:10
